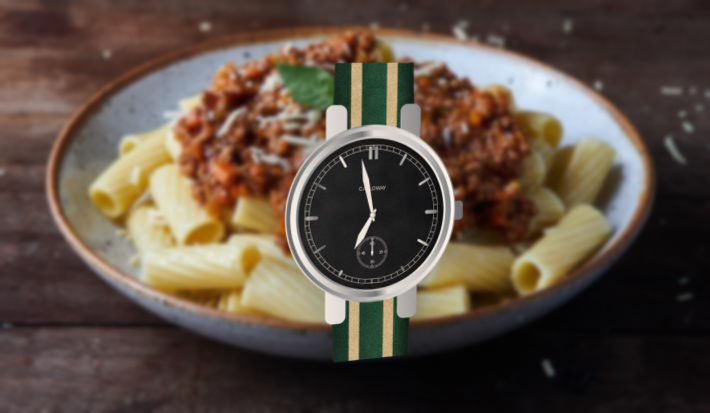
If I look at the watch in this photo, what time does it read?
6:58
